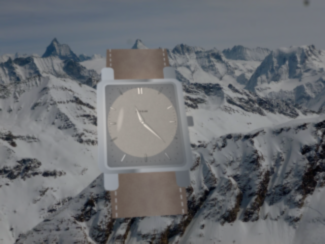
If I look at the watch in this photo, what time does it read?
11:23
